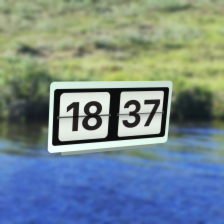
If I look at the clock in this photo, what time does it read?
18:37
